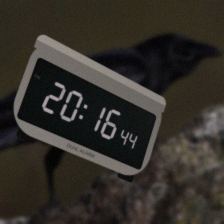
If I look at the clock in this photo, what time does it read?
20:16:44
